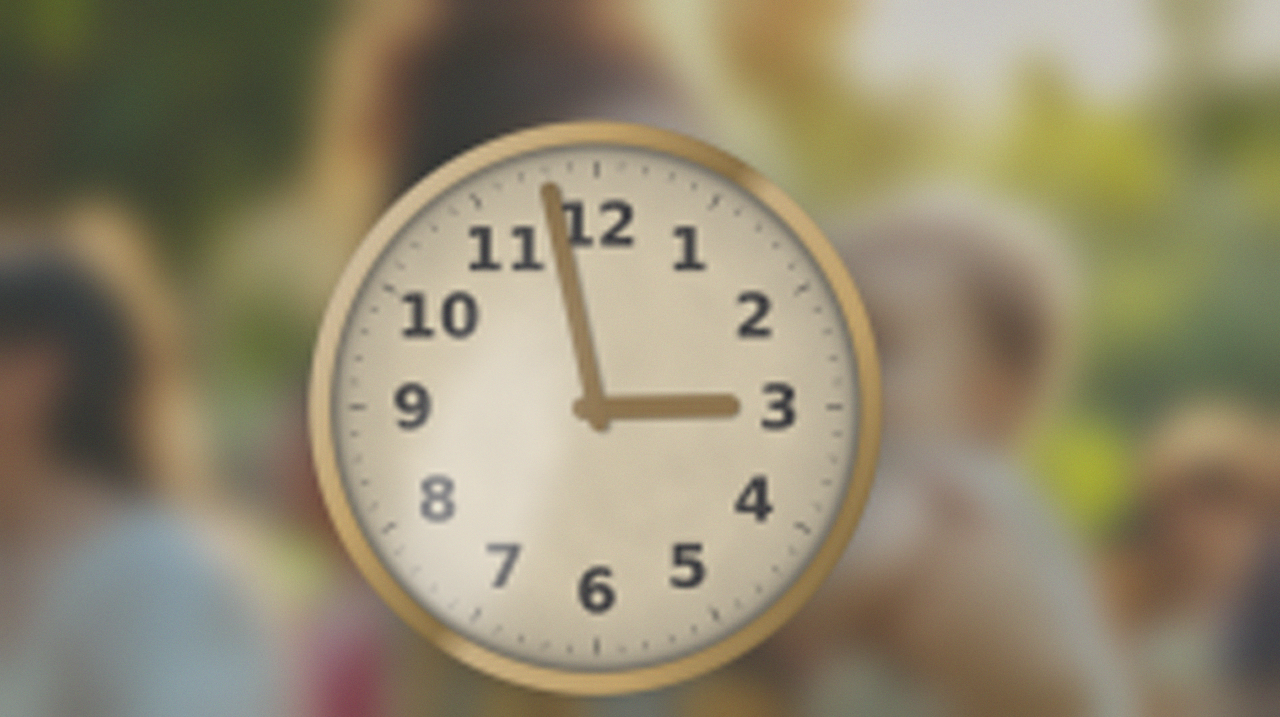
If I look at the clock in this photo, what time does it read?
2:58
